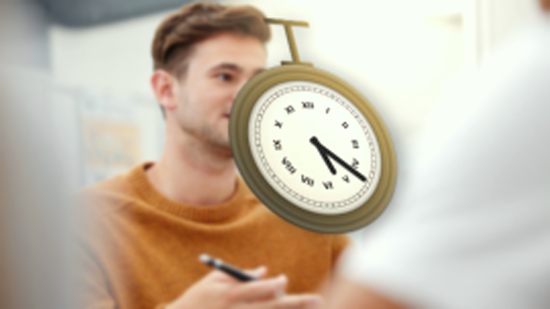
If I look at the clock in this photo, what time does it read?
5:22
